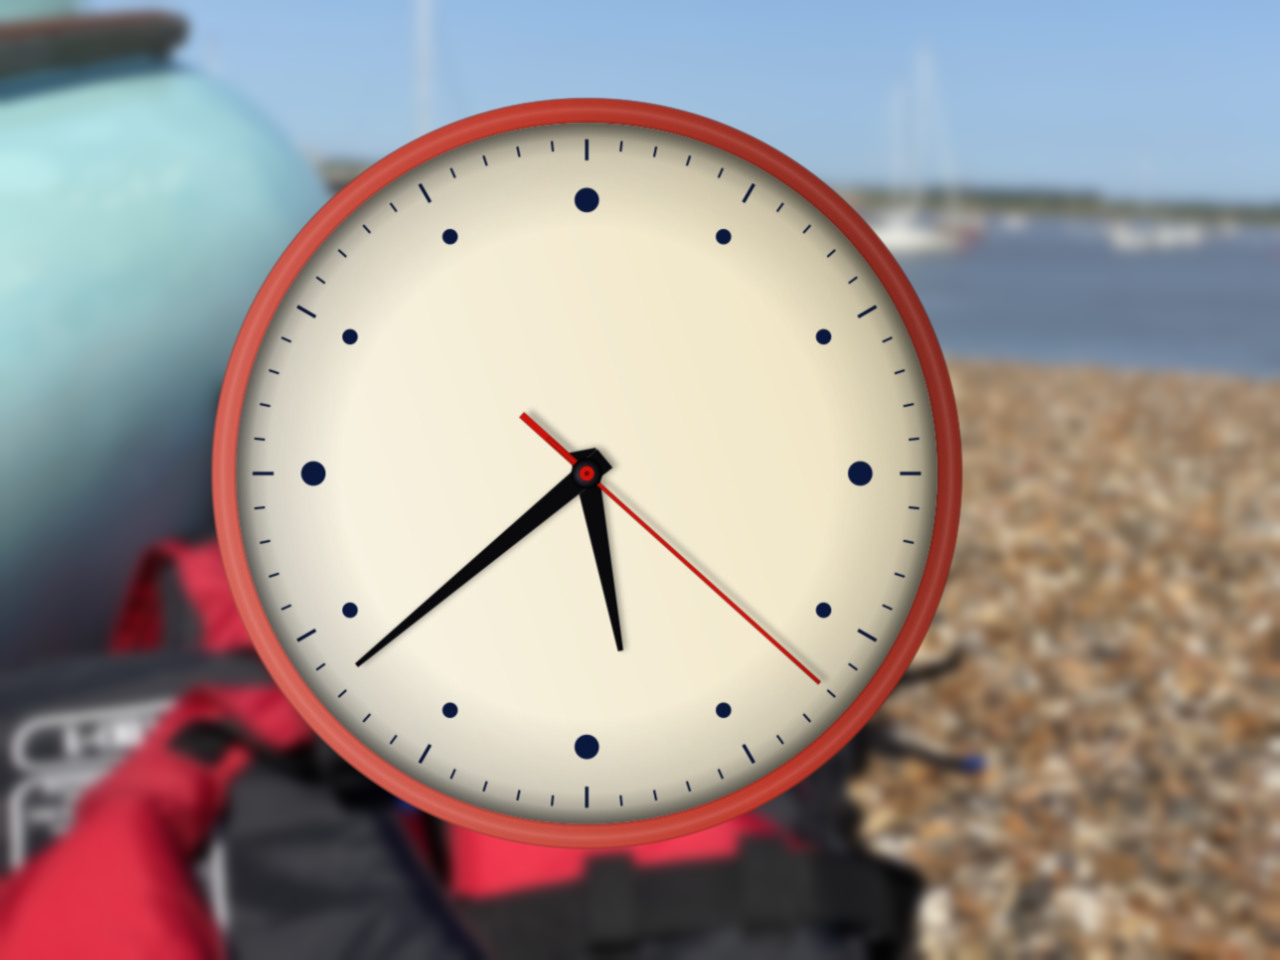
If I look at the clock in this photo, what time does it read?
5:38:22
